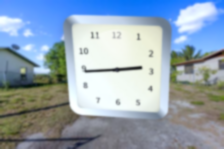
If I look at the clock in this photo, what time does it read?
2:44
